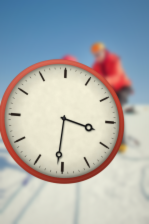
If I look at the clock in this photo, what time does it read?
3:31
